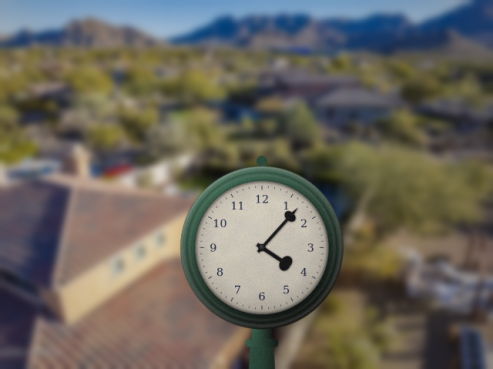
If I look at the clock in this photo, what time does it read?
4:07
